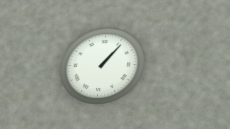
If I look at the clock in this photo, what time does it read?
1:06
